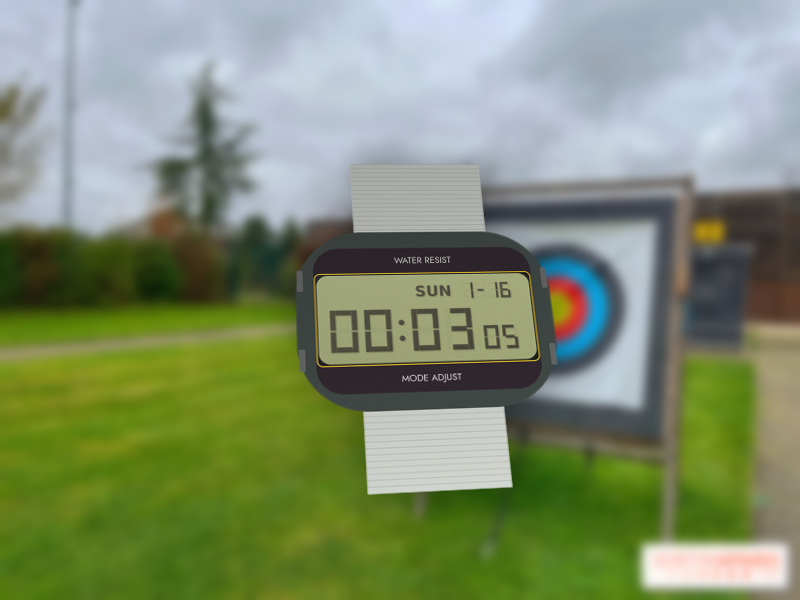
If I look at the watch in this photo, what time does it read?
0:03:05
